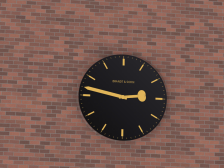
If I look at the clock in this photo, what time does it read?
2:47
